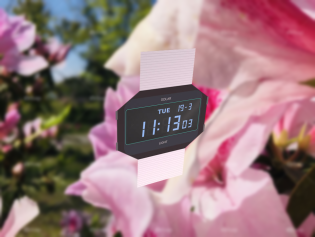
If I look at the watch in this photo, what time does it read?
11:13:03
